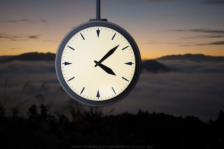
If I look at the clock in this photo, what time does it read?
4:08
